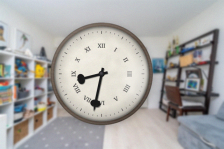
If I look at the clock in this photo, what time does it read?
8:32
